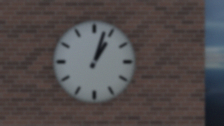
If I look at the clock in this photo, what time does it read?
1:03
